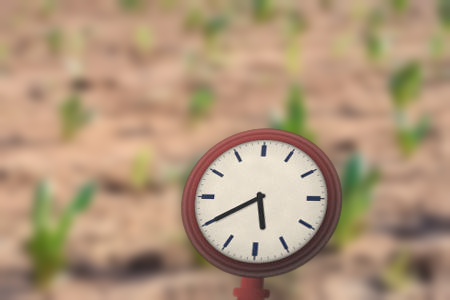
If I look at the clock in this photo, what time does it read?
5:40
